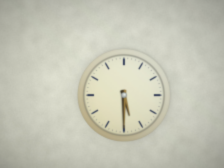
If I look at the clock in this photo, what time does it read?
5:30
